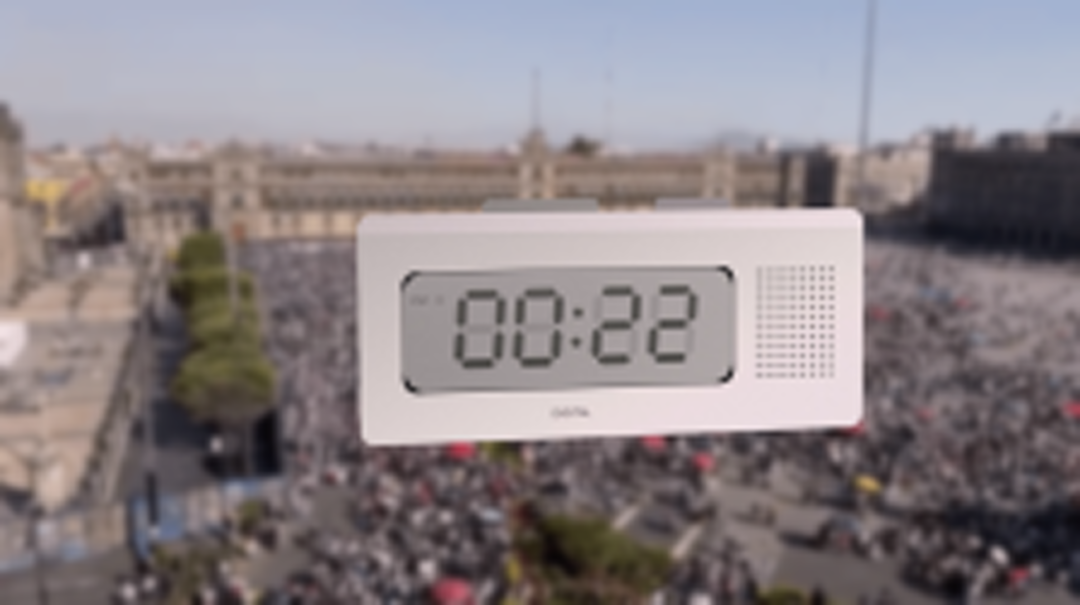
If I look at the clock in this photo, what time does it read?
0:22
